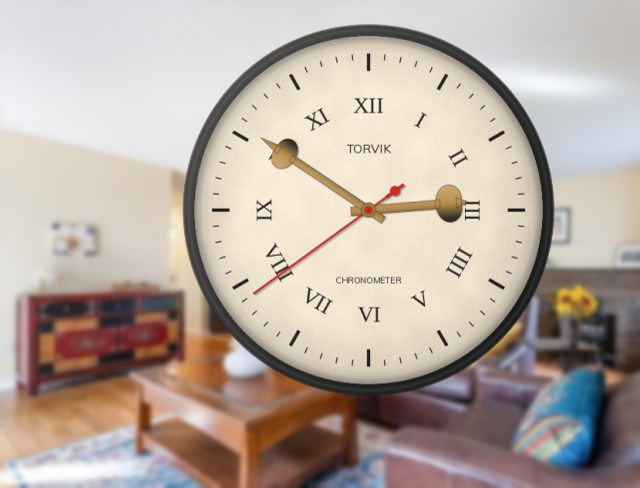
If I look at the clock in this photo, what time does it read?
2:50:39
